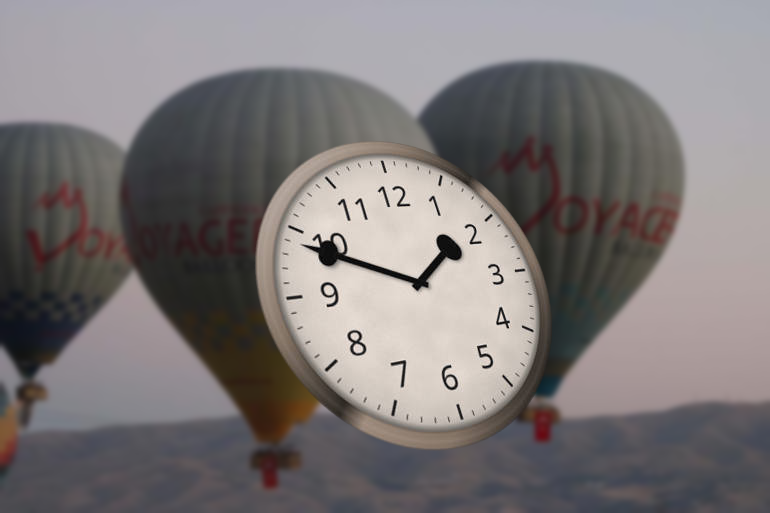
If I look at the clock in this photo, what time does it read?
1:49
